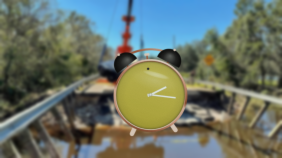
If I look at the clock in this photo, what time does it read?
2:17
